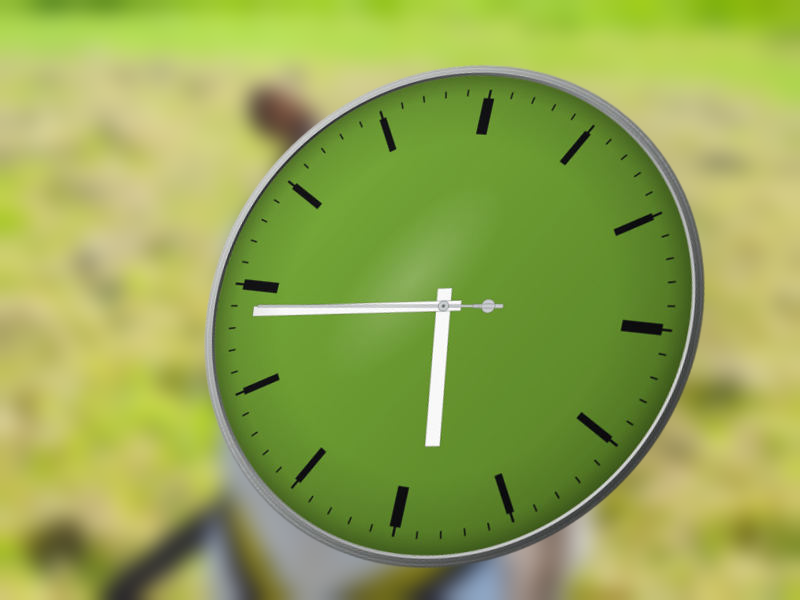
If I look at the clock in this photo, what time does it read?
5:43:44
